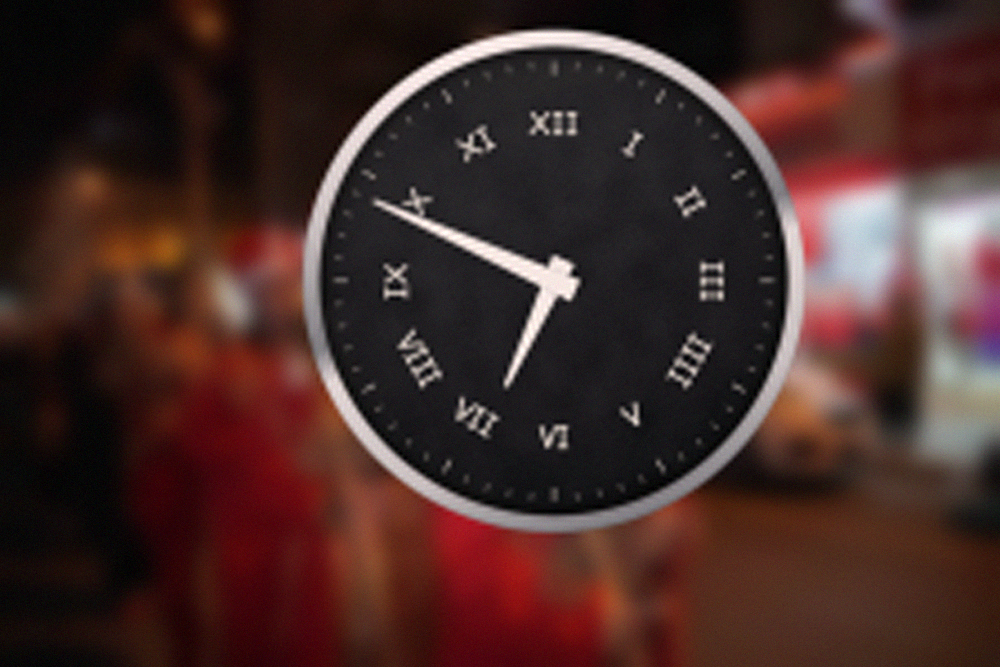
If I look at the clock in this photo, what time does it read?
6:49
